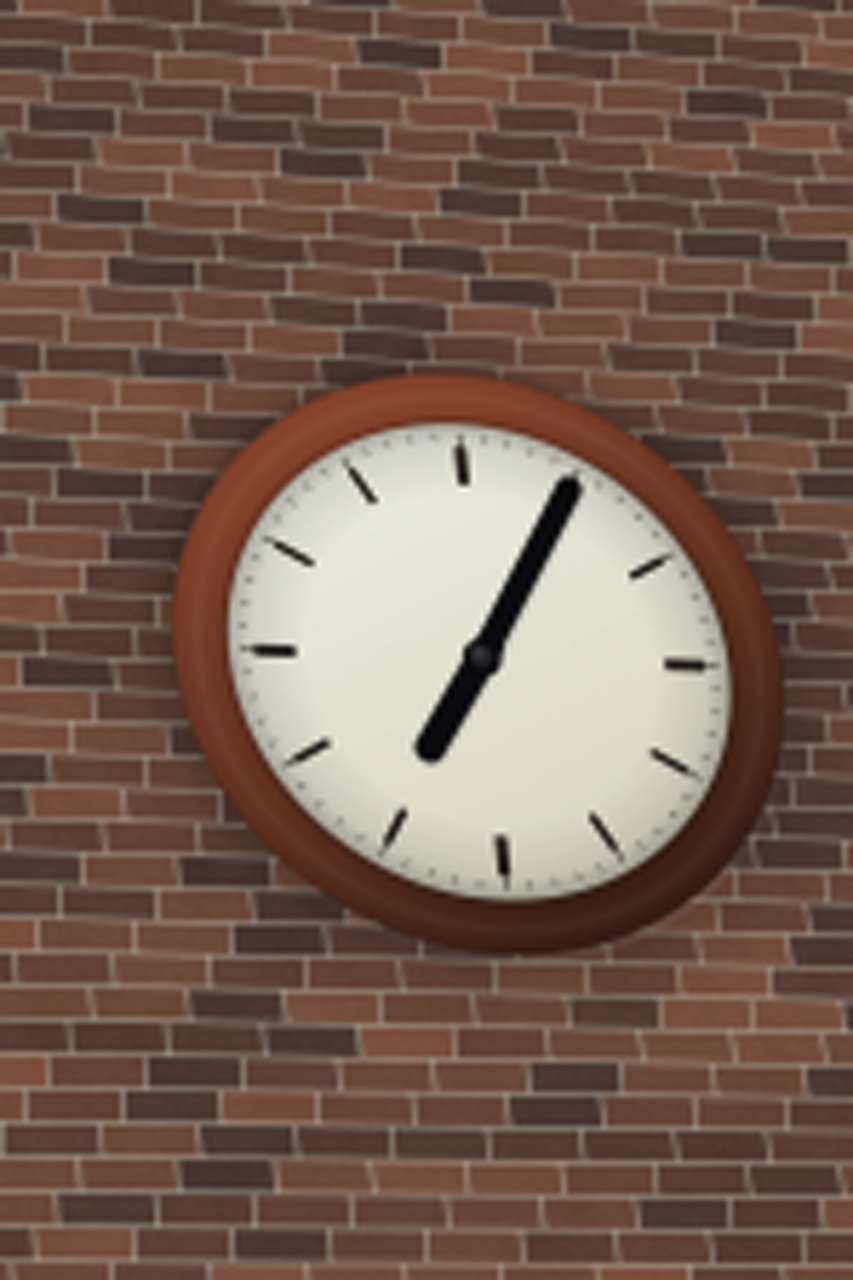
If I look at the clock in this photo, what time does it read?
7:05
